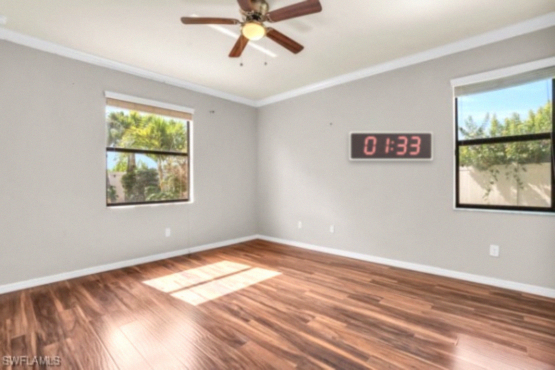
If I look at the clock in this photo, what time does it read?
1:33
